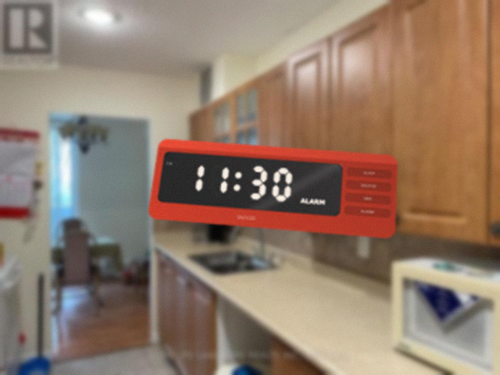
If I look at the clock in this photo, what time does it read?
11:30
